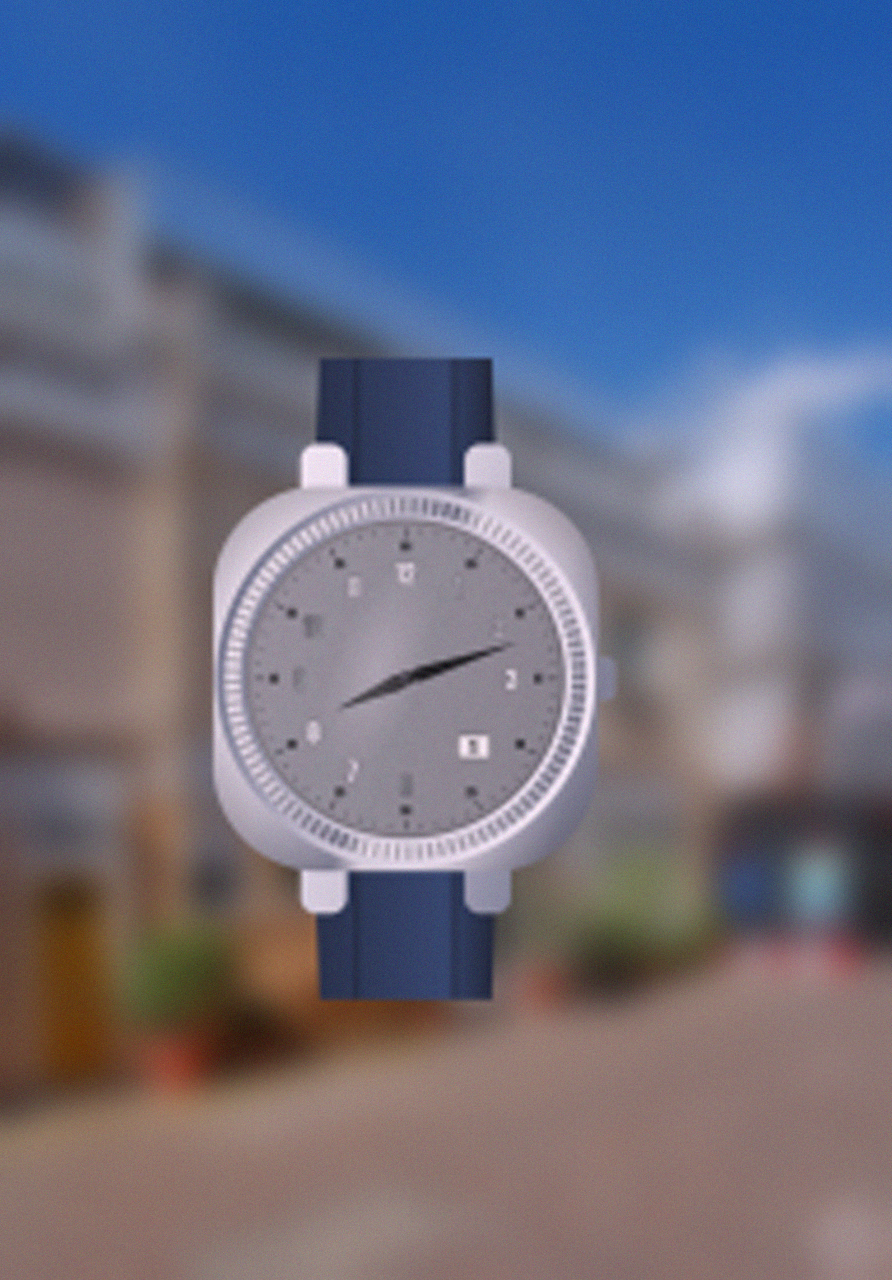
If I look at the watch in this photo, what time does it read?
8:12
